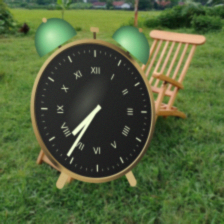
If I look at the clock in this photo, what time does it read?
7:36
